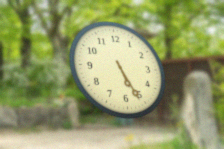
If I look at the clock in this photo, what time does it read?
5:26
